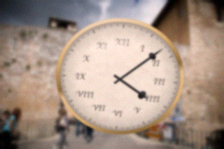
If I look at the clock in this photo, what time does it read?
4:08
